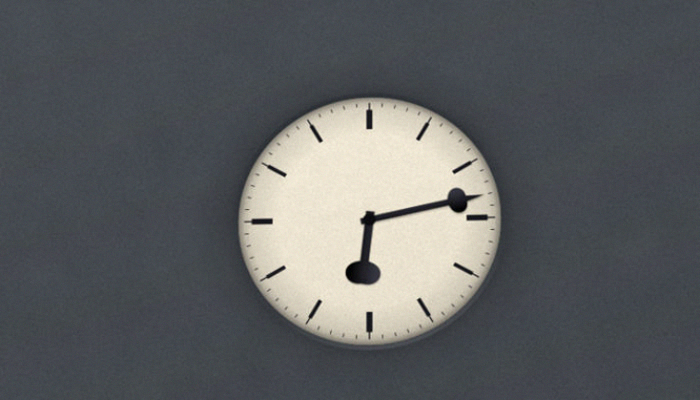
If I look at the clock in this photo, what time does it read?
6:13
